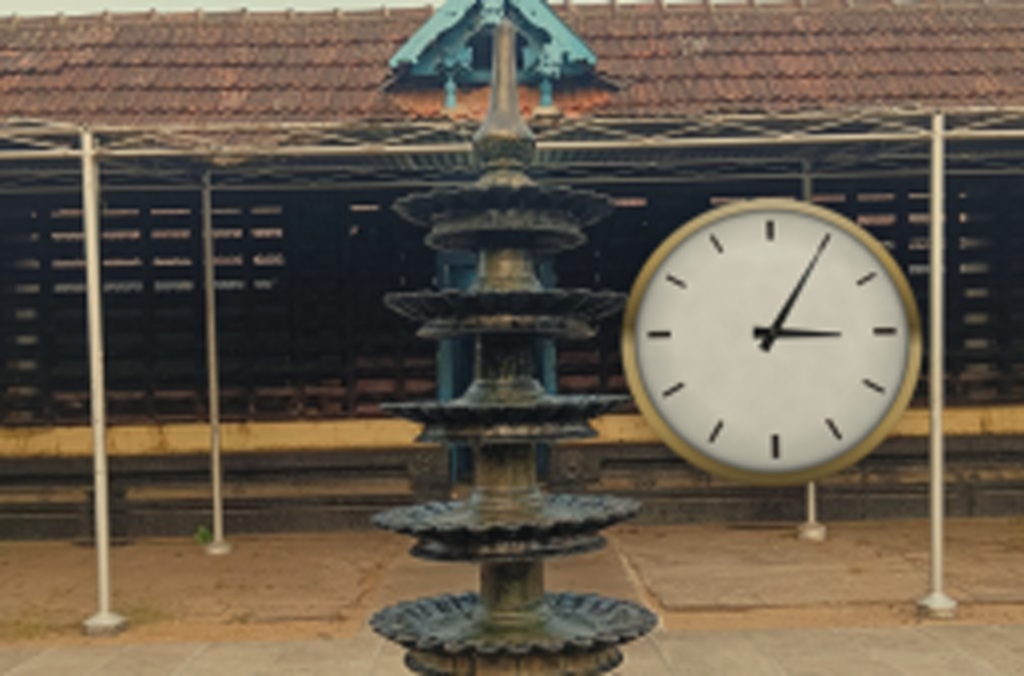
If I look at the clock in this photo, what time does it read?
3:05
